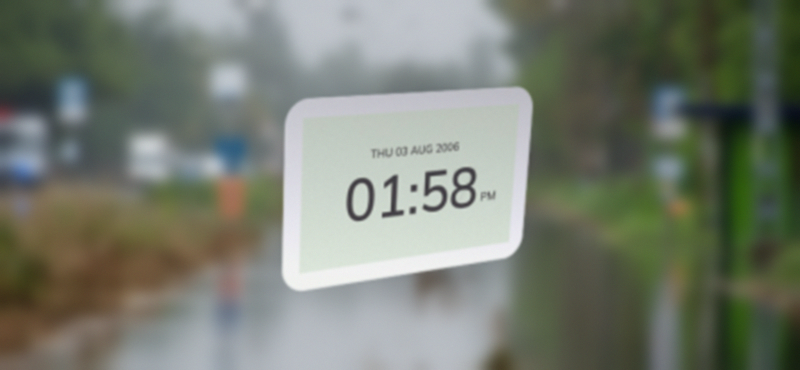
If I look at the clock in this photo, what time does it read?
1:58
